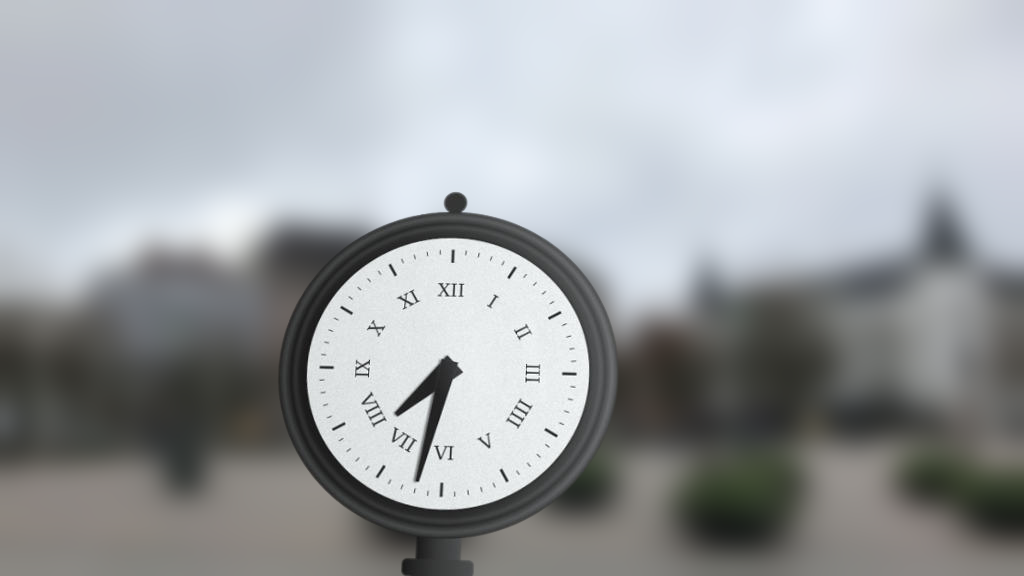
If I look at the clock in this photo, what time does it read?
7:32
